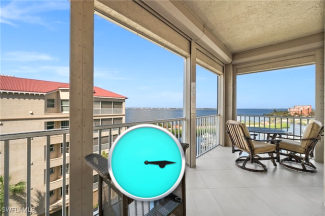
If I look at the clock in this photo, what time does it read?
3:15
